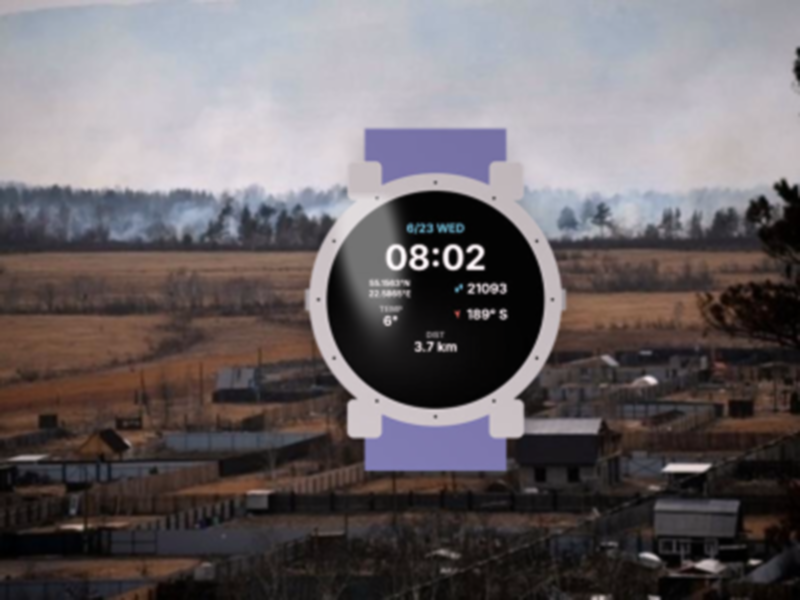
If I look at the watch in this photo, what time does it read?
8:02
